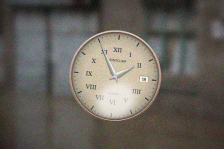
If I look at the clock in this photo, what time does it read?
1:55
